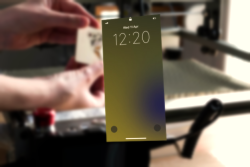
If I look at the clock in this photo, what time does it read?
12:20
